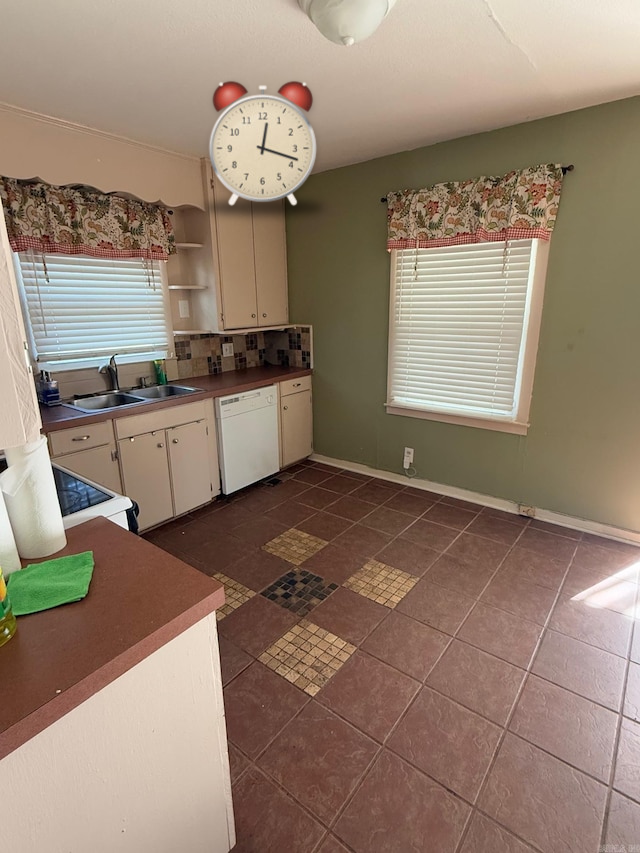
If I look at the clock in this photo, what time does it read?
12:18
